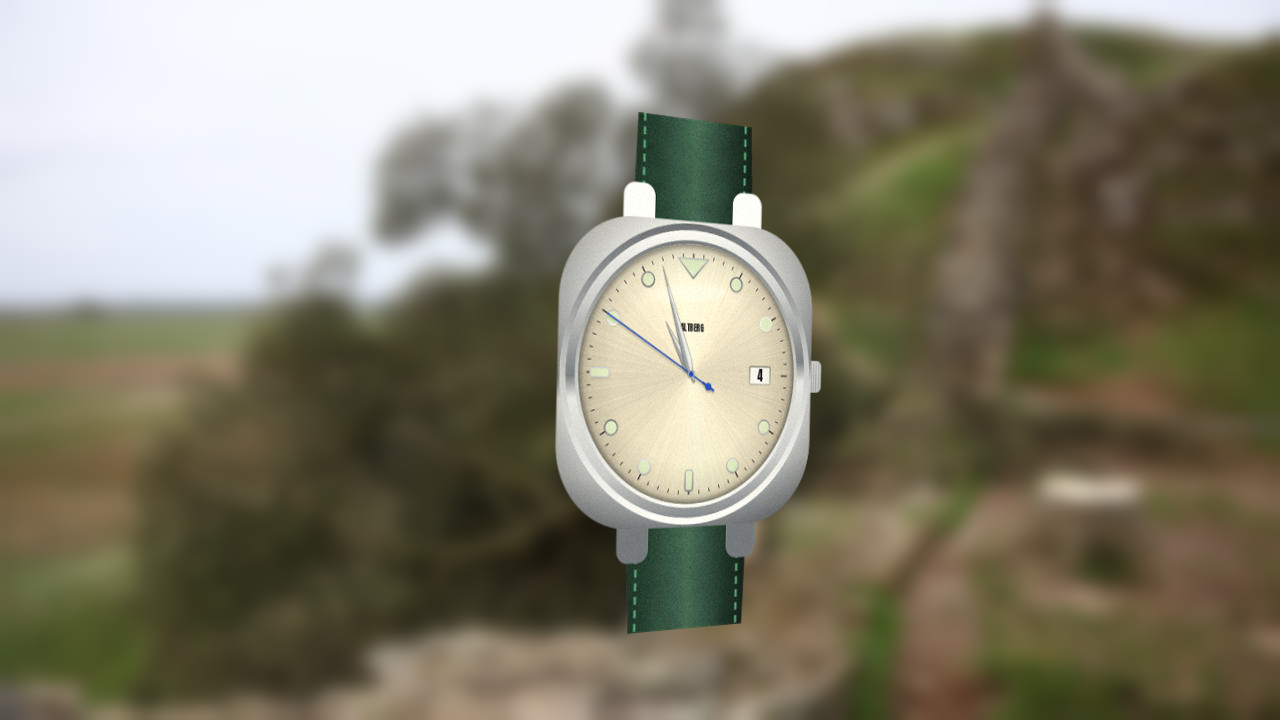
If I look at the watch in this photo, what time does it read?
10:56:50
